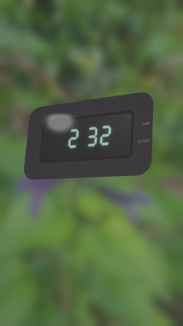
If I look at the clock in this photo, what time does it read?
2:32
